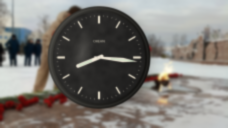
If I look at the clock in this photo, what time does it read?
8:16
